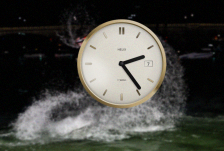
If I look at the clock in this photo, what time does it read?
2:24
